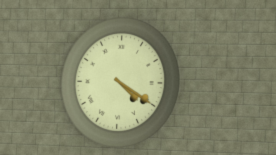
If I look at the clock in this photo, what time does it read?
4:20
